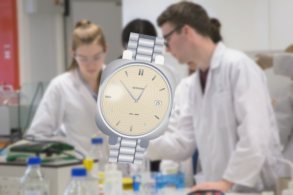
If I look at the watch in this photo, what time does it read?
12:52
